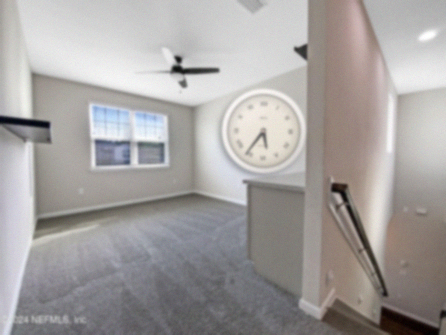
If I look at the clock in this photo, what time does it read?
5:36
